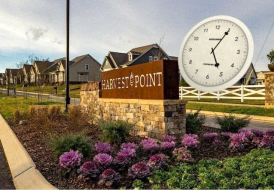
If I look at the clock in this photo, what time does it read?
5:05
